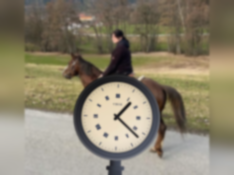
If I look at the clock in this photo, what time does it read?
1:22
